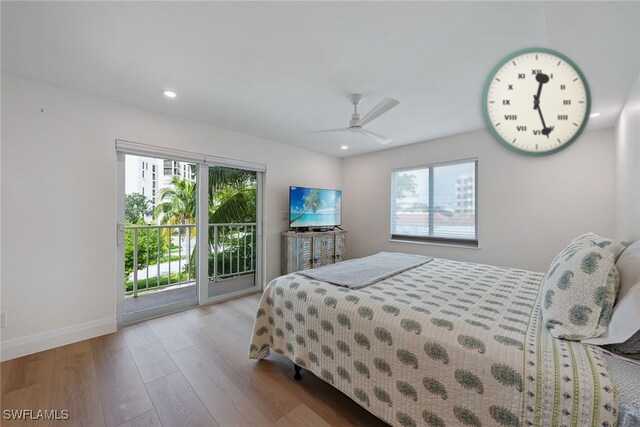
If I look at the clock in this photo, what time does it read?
12:27
